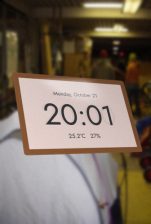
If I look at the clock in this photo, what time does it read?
20:01
